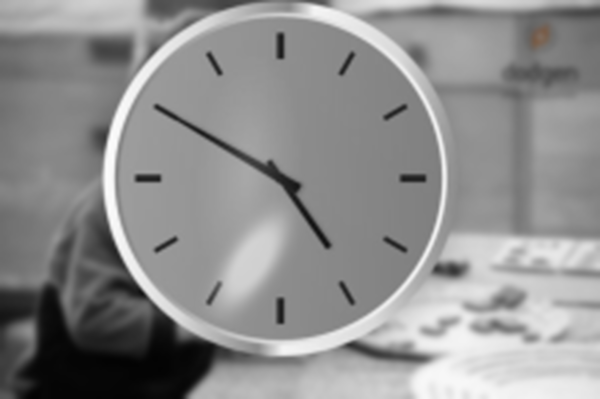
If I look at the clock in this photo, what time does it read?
4:50
